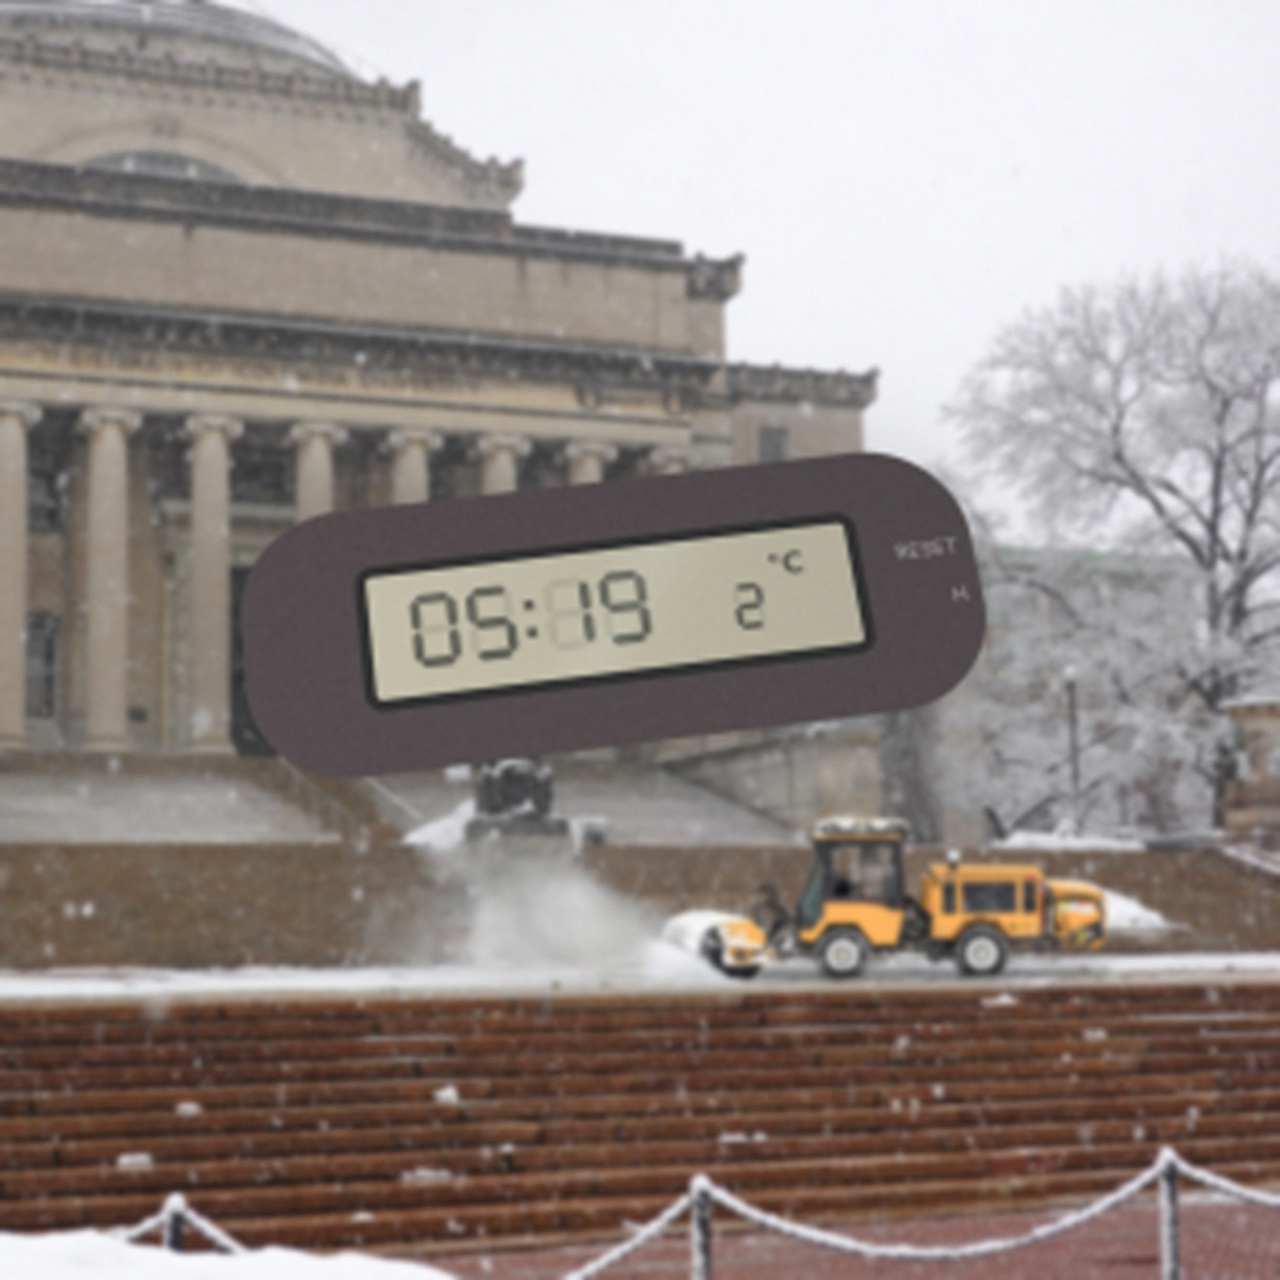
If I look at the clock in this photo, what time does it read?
5:19
